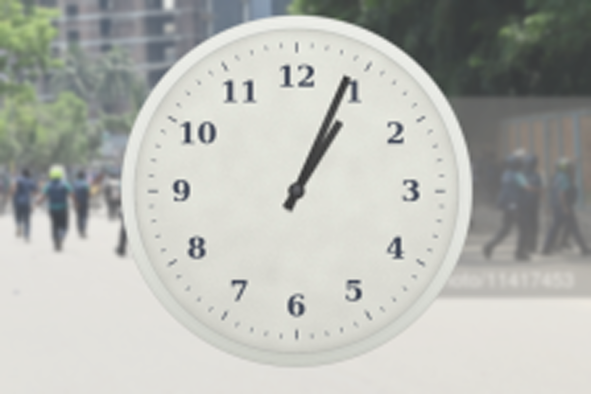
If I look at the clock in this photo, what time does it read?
1:04
